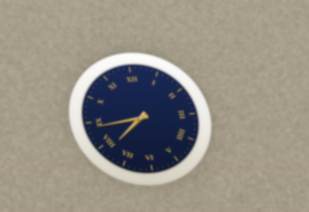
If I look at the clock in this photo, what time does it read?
7:44
